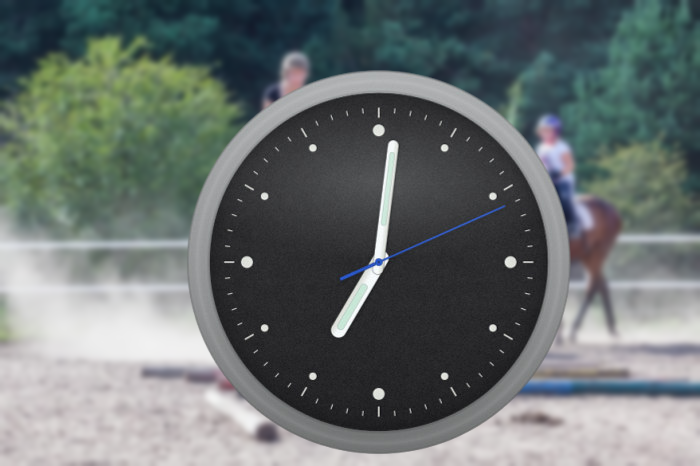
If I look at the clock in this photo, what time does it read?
7:01:11
